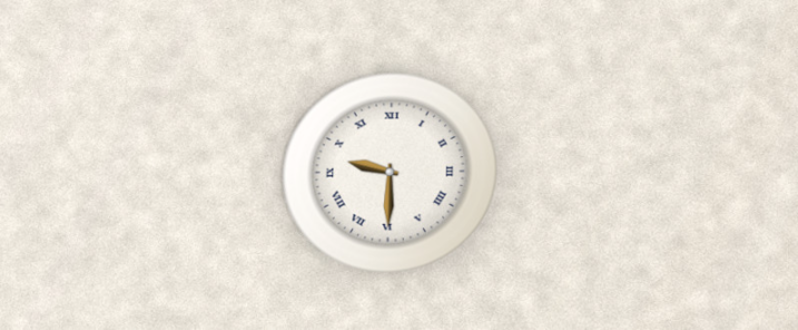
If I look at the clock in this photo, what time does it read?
9:30
